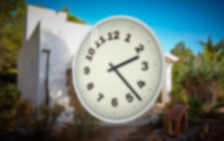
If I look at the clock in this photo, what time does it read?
2:23
